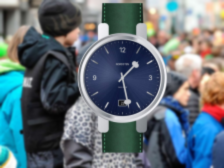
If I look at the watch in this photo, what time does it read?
1:28
